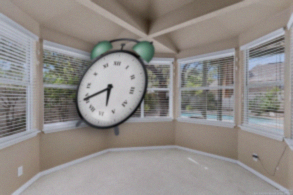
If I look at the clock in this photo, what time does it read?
5:40
